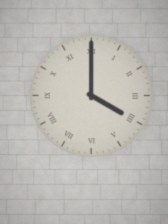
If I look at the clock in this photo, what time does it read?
4:00
